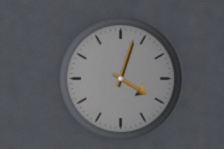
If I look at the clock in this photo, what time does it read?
4:03
